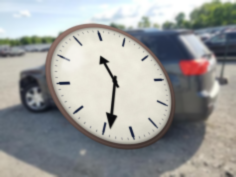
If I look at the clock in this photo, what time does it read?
11:34
